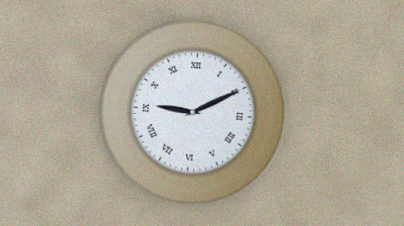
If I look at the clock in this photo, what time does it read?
9:10
